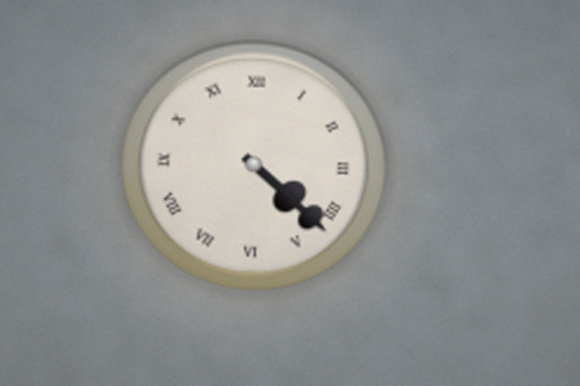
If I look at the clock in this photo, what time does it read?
4:22
